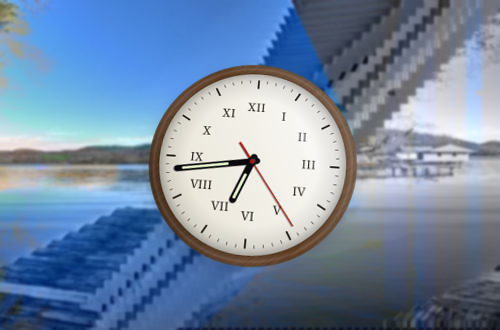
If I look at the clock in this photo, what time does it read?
6:43:24
